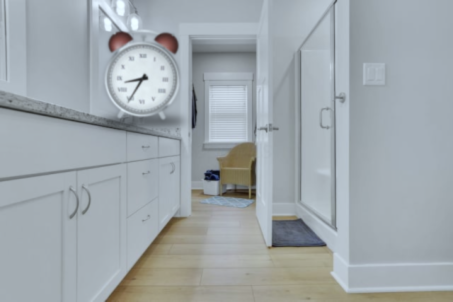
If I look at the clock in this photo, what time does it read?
8:35
